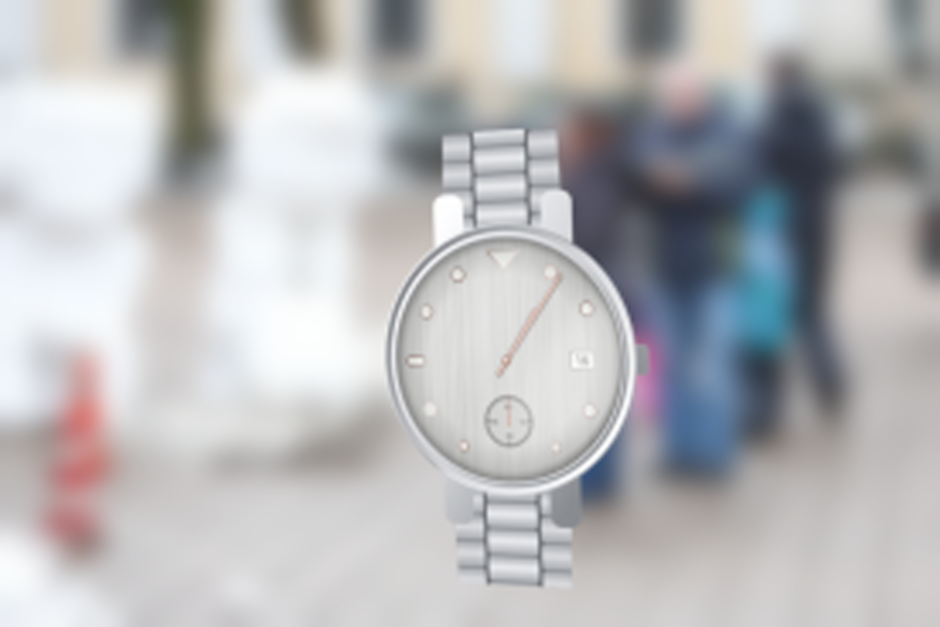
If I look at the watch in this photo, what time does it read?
1:06
